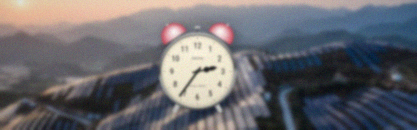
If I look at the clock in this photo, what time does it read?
2:36
